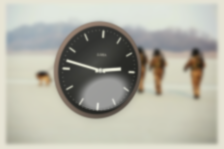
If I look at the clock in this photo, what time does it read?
2:47
